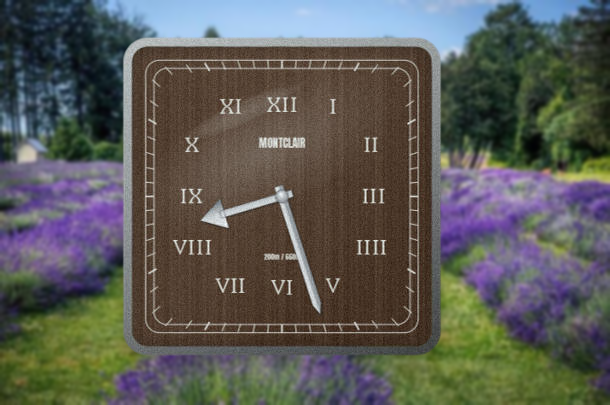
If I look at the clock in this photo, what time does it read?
8:27
